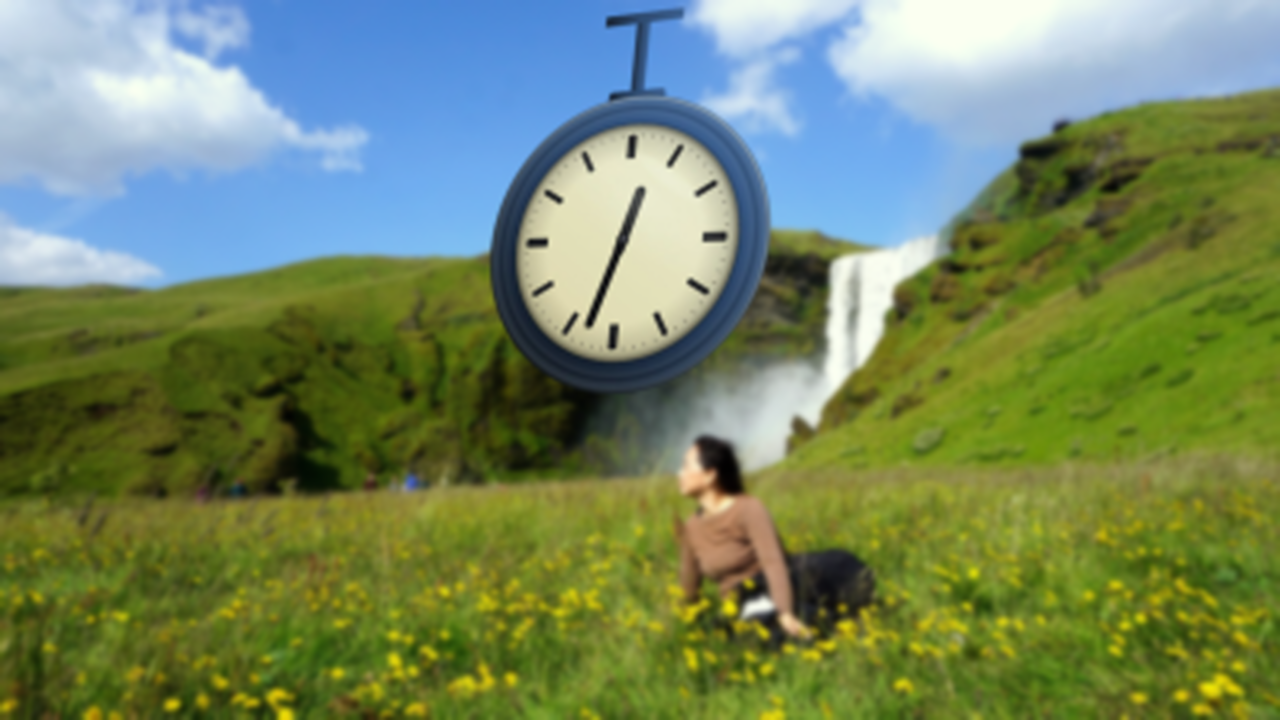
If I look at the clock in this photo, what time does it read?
12:33
